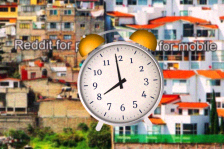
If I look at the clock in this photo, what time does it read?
7:59
